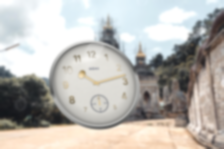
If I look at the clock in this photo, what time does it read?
10:13
